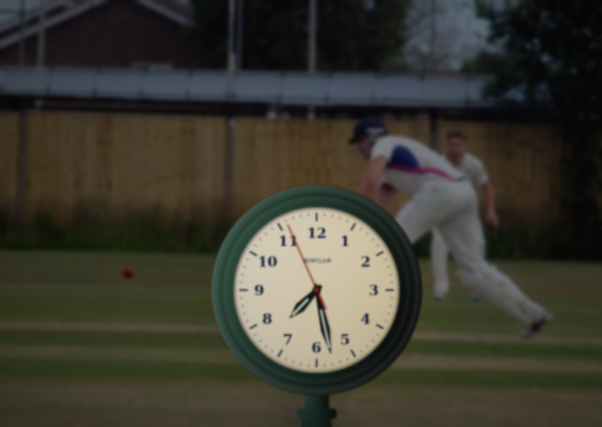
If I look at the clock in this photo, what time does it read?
7:27:56
